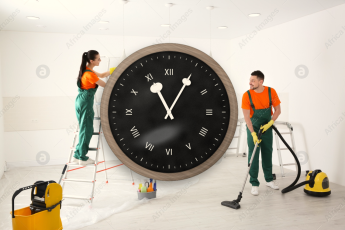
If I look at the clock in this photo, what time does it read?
11:05
